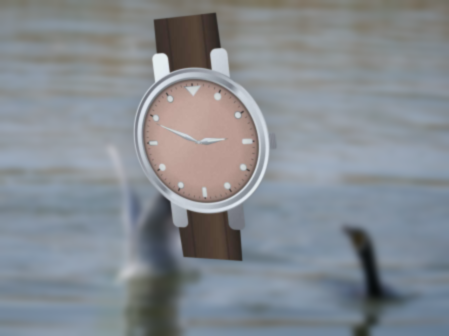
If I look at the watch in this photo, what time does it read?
2:49
